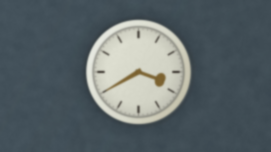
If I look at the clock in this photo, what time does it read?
3:40
